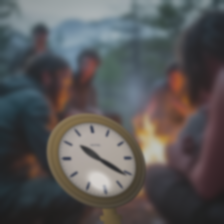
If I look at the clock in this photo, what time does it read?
10:21
